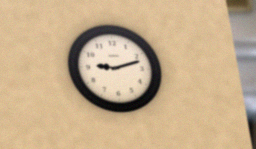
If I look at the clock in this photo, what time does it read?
9:12
